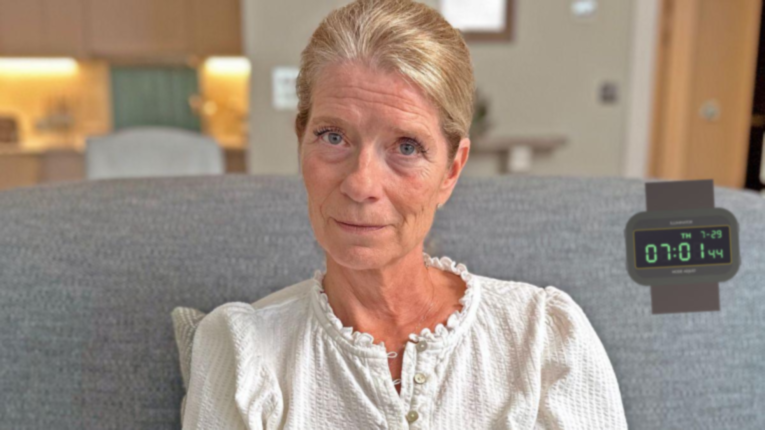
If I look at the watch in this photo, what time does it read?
7:01
